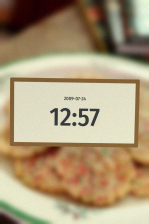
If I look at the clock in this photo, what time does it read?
12:57
